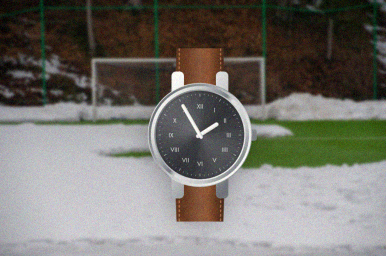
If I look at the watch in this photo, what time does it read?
1:55
